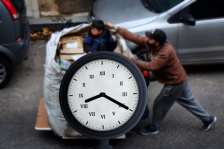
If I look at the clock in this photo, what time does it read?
8:20
